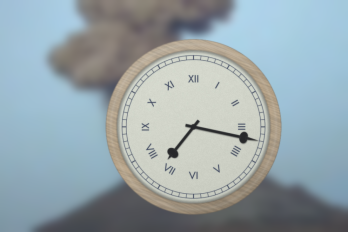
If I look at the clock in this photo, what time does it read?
7:17
